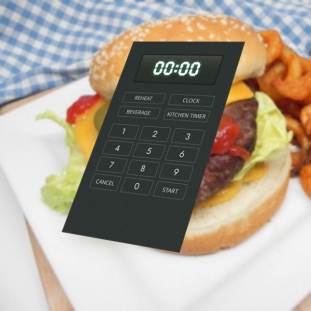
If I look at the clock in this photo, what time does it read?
0:00
